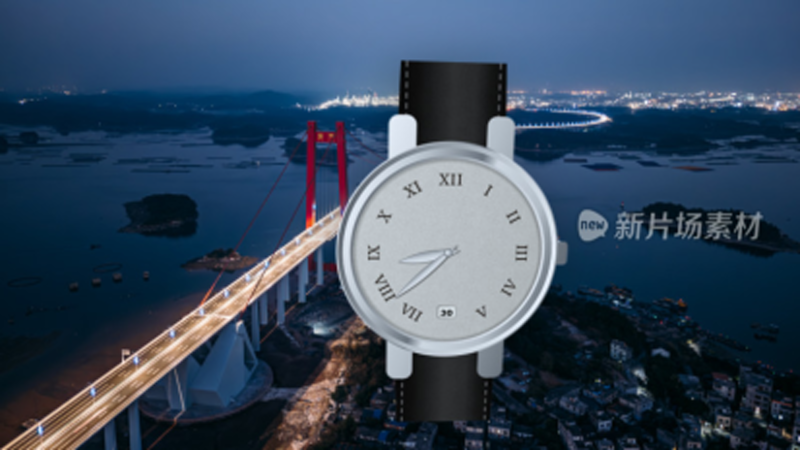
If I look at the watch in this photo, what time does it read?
8:38
